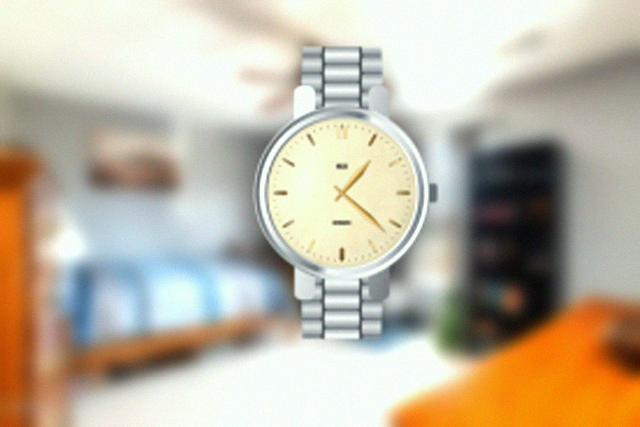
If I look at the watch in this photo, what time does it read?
1:22
